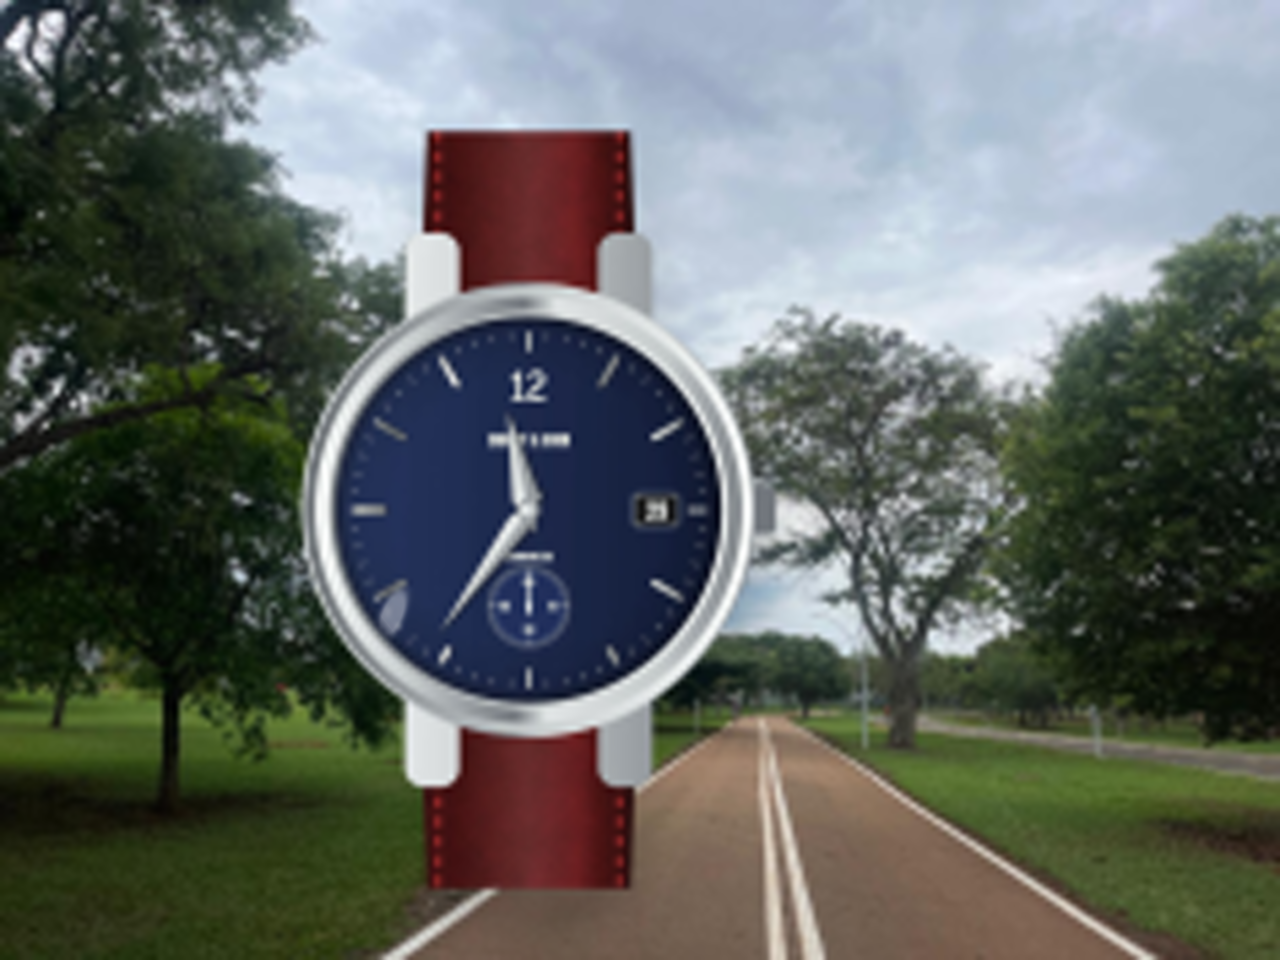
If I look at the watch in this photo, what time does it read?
11:36
